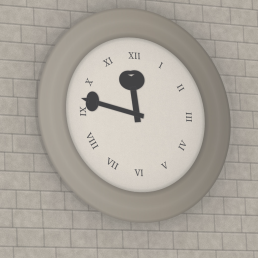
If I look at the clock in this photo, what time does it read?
11:47
